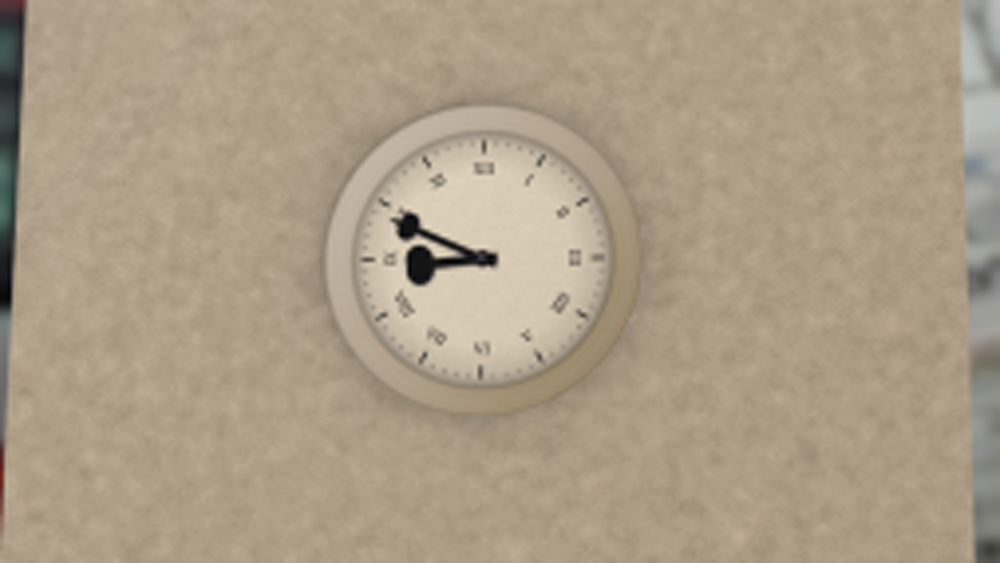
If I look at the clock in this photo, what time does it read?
8:49
